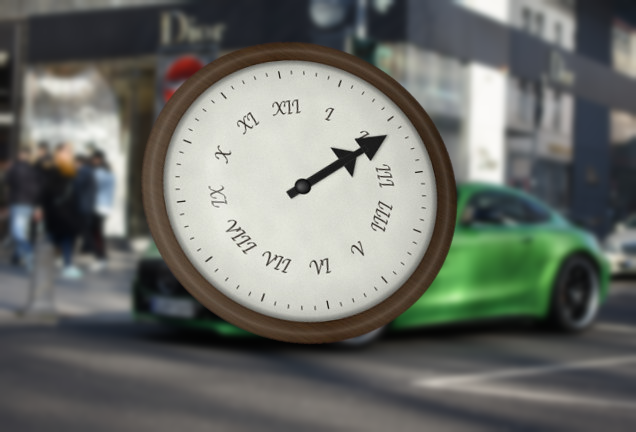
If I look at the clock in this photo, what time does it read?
2:11
